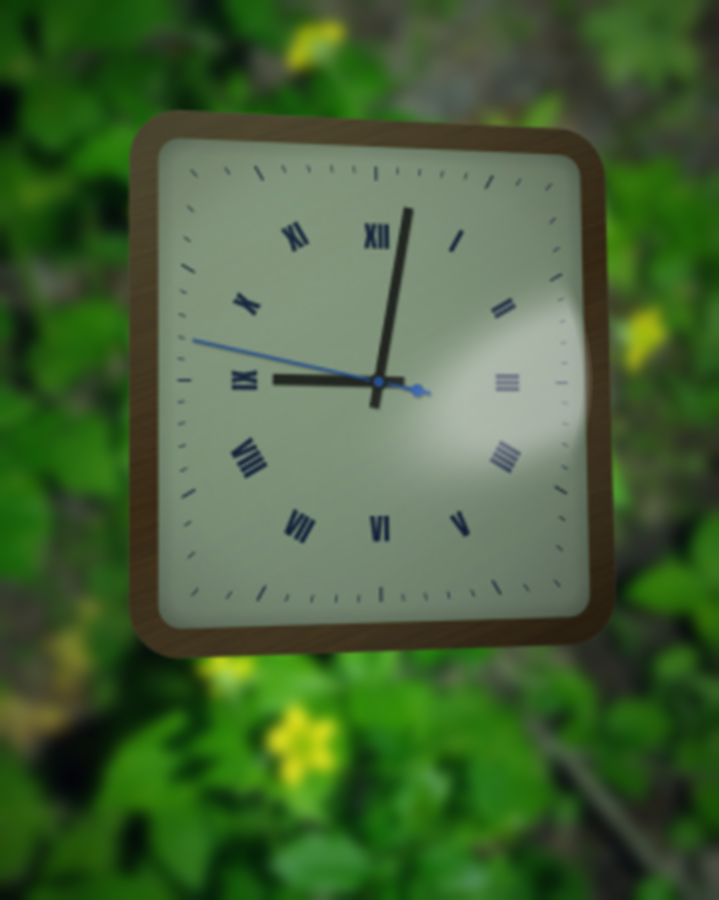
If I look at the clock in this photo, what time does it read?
9:01:47
